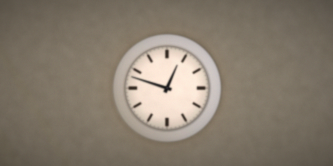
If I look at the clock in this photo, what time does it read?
12:48
